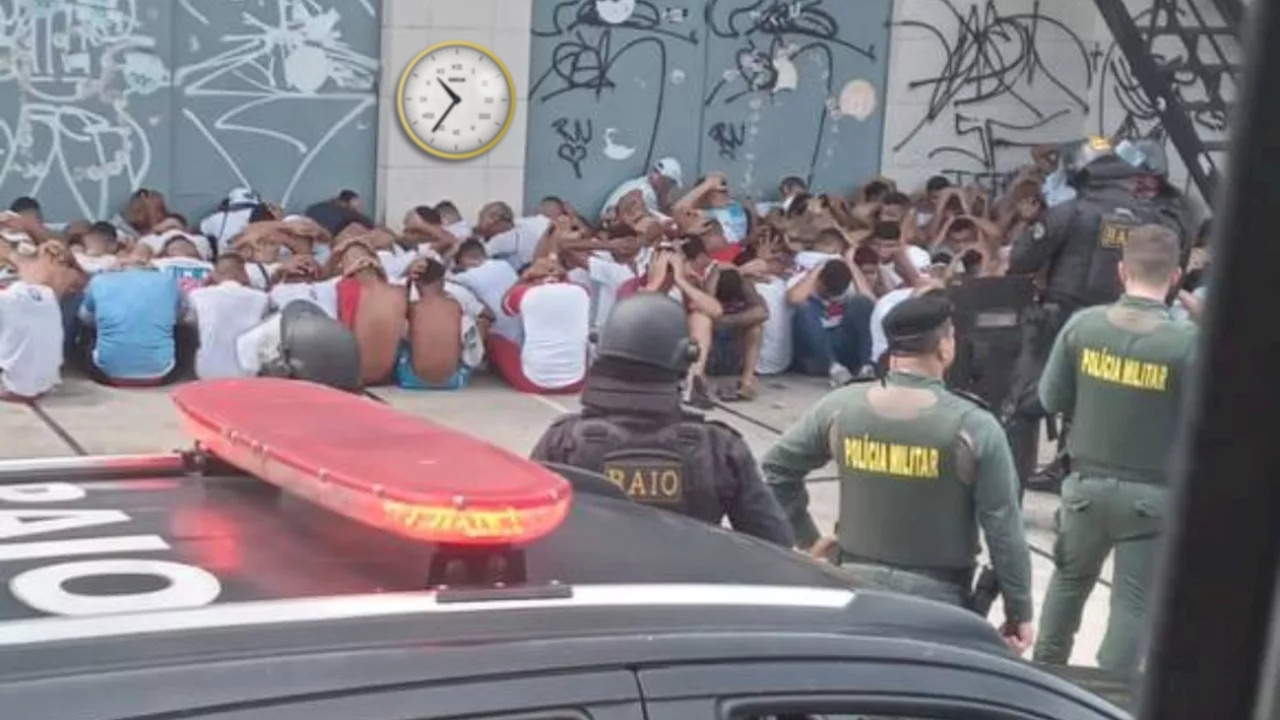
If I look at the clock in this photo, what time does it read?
10:36
